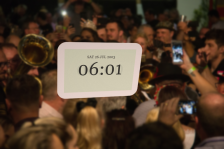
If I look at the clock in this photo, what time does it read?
6:01
